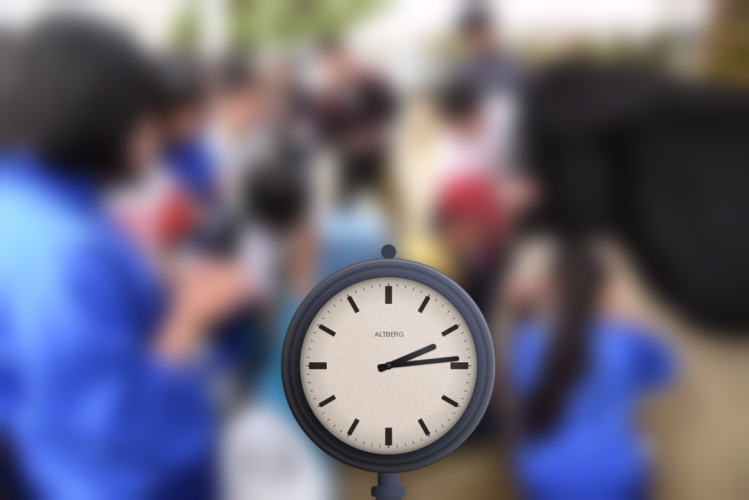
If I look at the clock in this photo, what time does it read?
2:14
